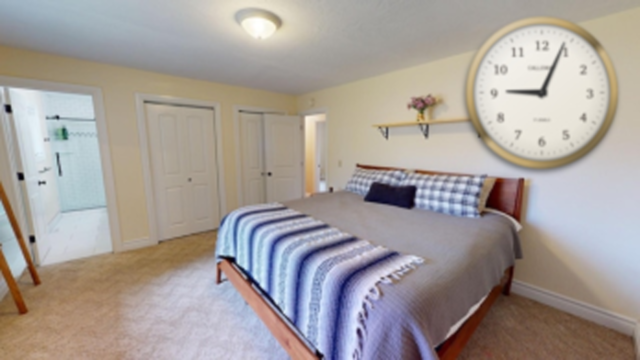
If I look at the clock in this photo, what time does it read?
9:04
